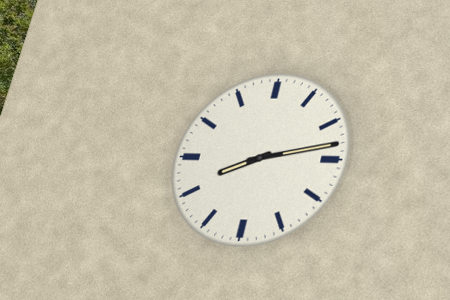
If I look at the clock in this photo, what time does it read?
8:13
